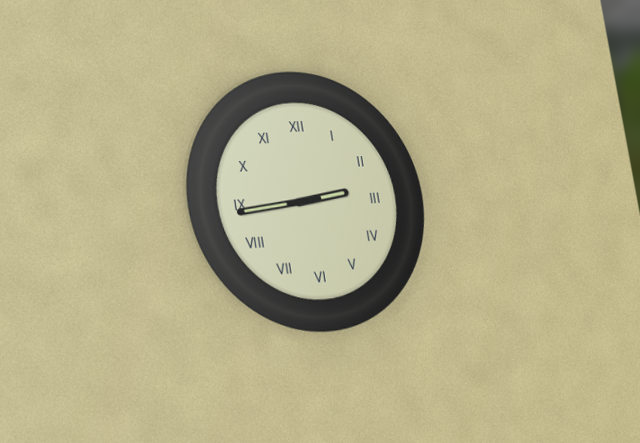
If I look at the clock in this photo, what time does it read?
2:44
